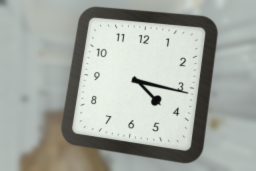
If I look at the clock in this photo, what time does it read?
4:16
